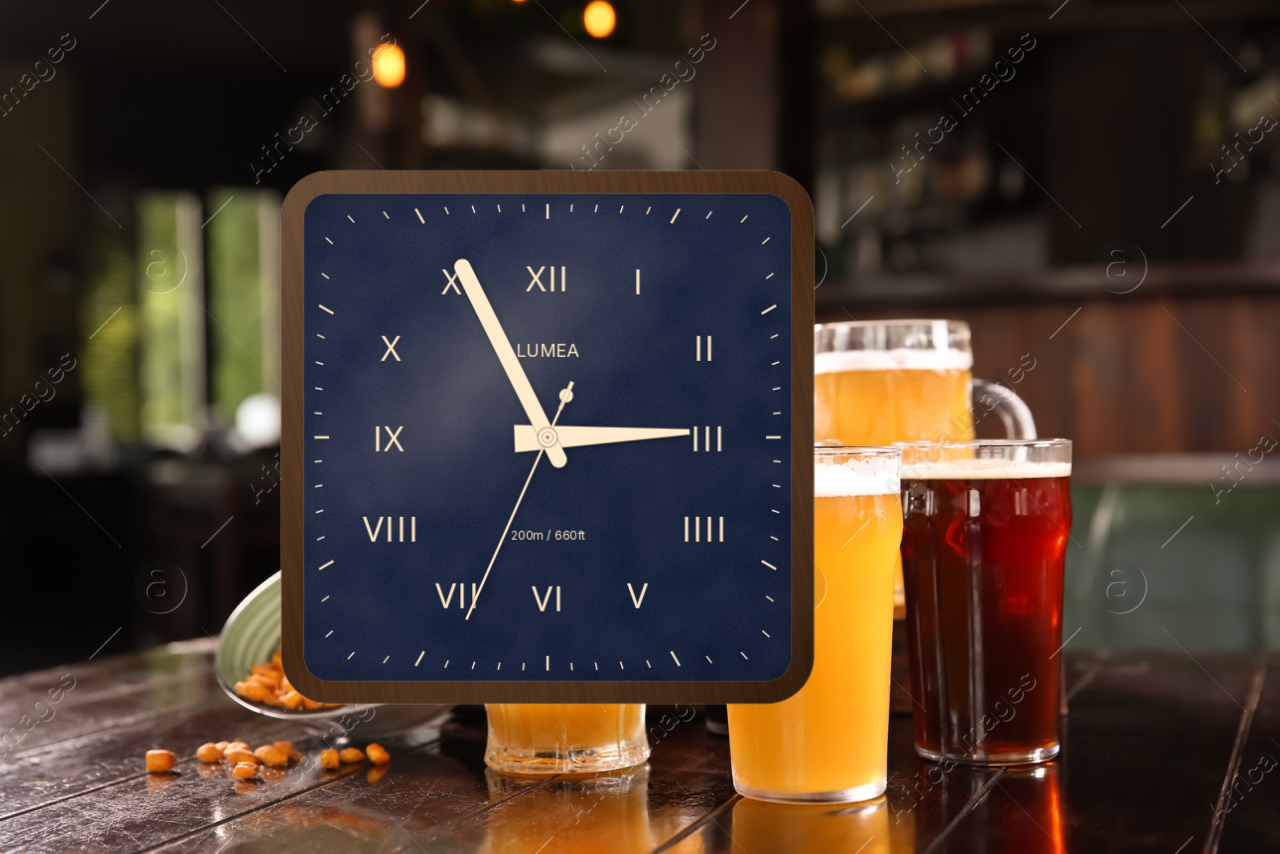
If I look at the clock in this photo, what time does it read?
2:55:34
